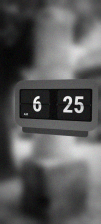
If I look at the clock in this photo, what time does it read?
6:25
